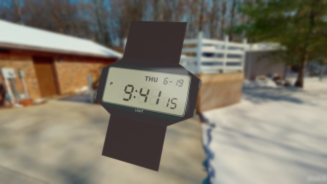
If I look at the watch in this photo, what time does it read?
9:41:15
